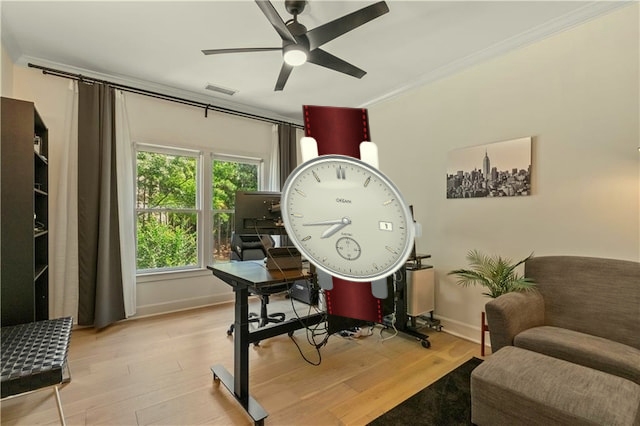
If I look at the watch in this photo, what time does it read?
7:43
